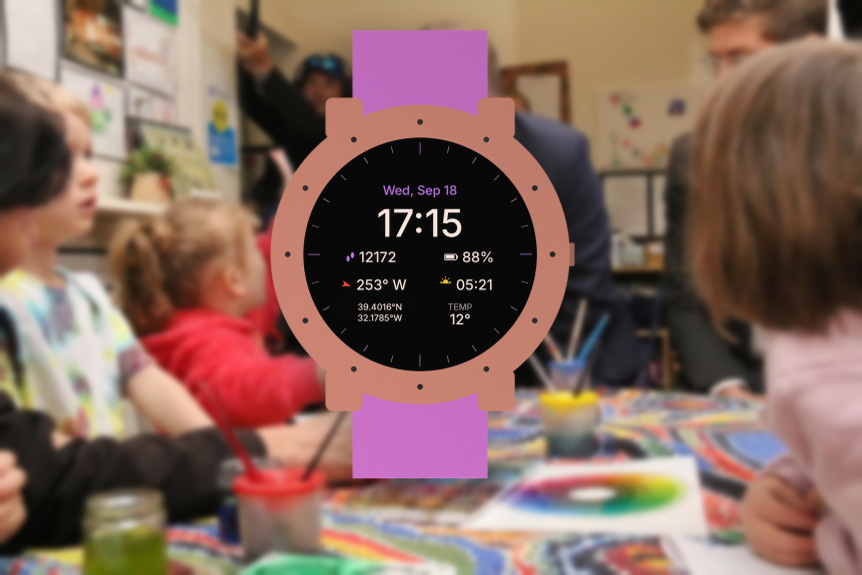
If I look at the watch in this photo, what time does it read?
17:15
